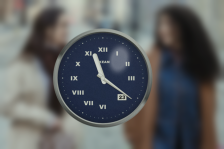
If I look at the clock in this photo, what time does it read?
11:21
